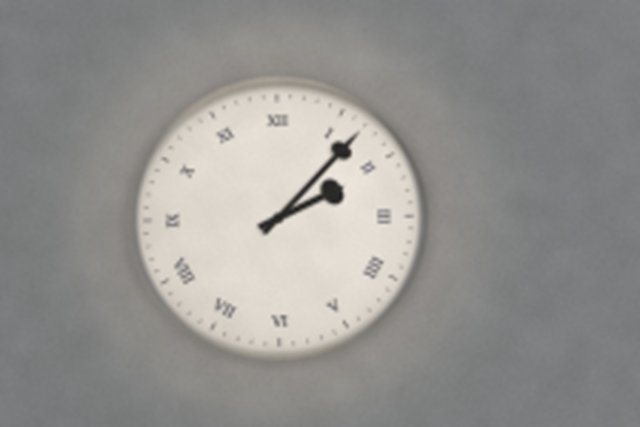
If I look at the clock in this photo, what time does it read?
2:07
